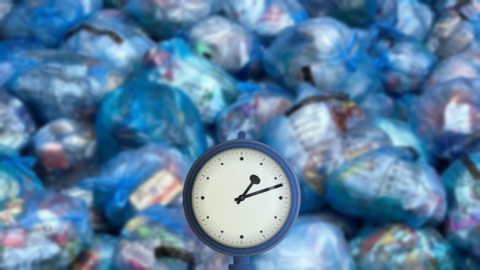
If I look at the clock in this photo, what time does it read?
1:12
